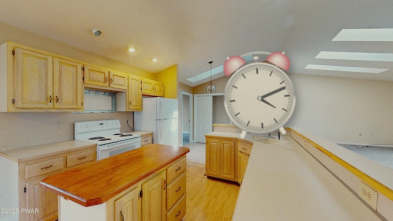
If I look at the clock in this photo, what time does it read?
4:12
